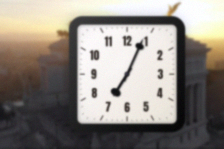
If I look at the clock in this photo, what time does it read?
7:04
